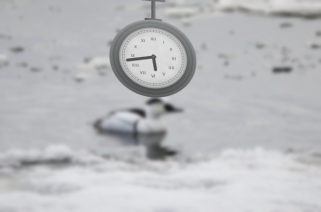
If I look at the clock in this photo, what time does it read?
5:43
